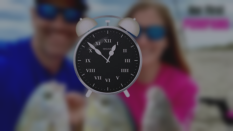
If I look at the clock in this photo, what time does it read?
12:52
